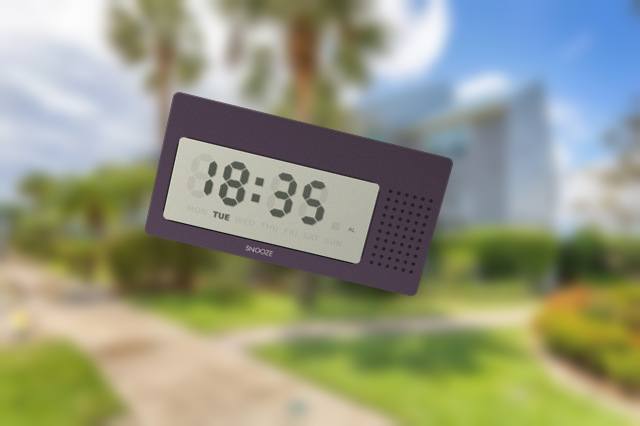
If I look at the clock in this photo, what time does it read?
18:35
